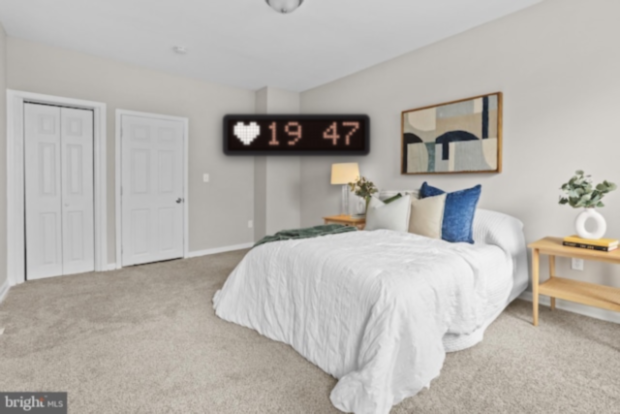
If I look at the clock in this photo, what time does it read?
19:47
